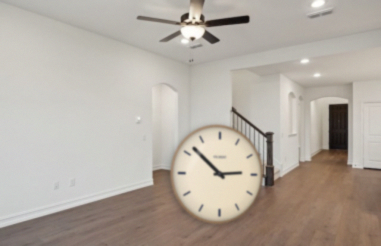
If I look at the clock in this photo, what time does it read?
2:52
